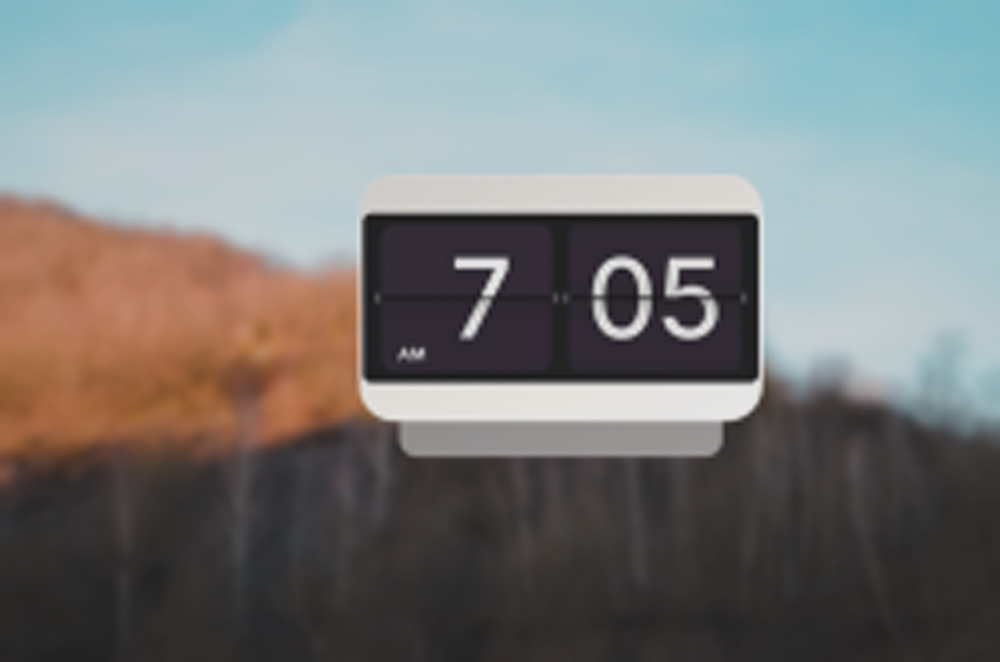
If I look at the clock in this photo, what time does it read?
7:05
